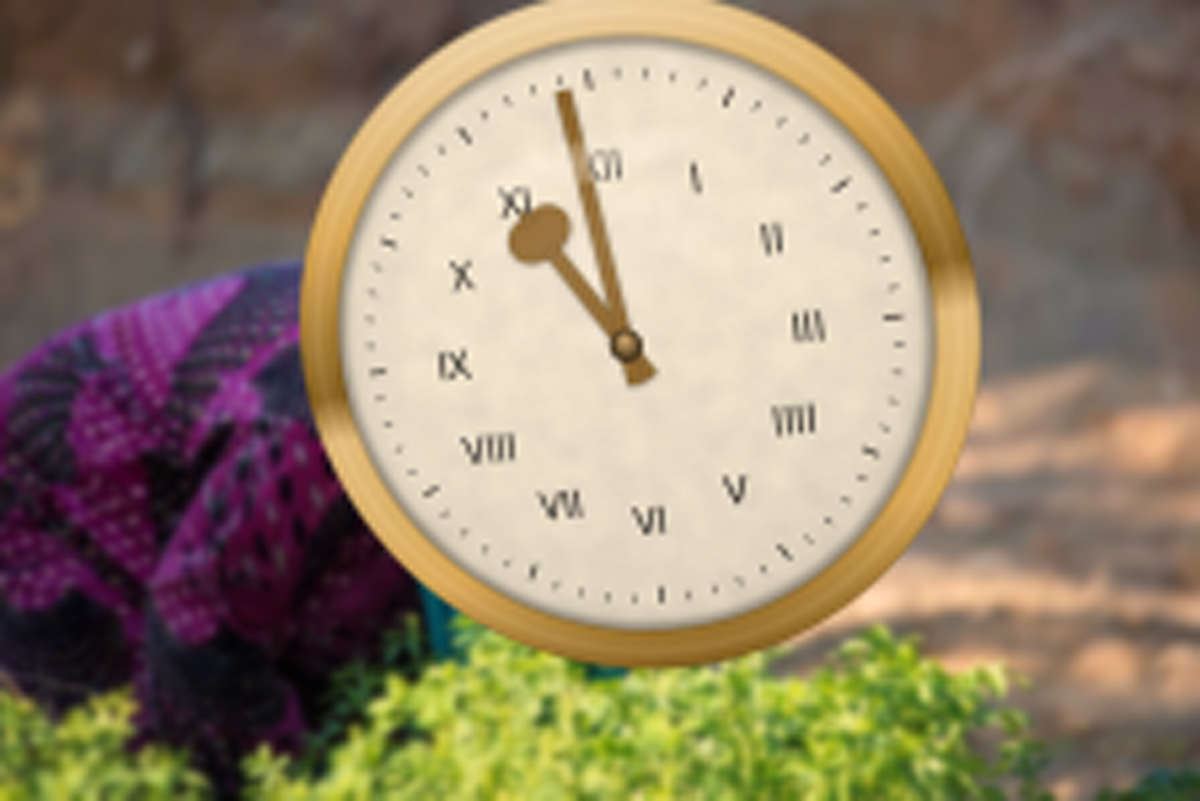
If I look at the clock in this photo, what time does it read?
10:59
